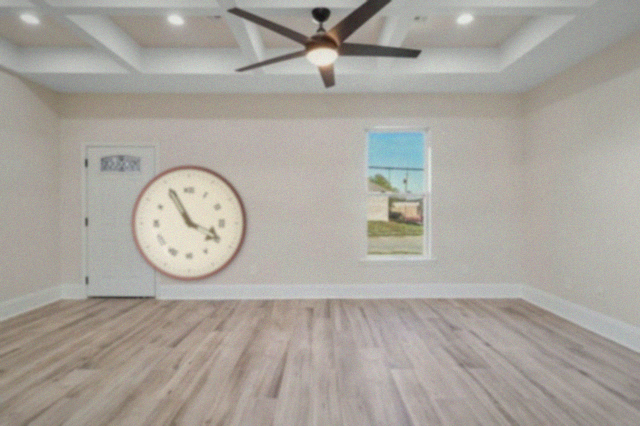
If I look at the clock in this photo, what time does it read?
3:55
